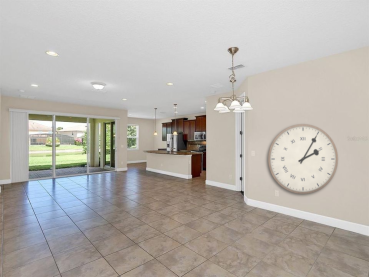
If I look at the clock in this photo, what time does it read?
2:05
